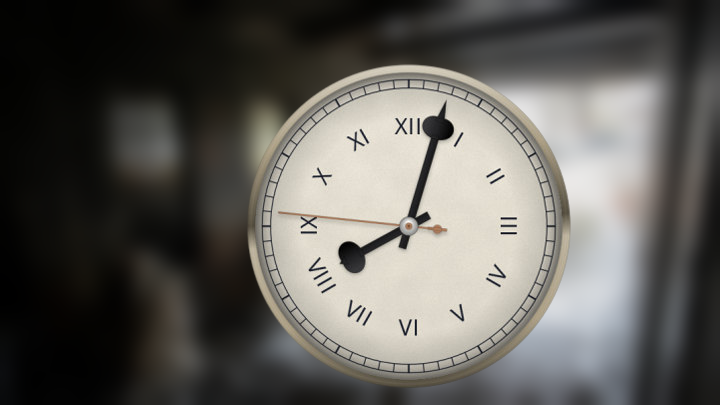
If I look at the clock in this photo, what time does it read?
8:02:46
